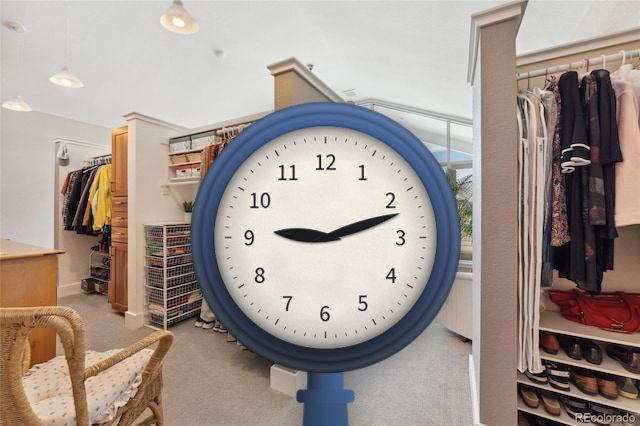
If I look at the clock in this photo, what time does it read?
9:12
